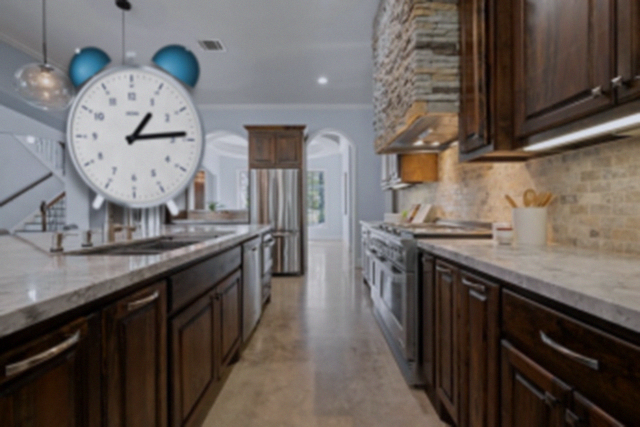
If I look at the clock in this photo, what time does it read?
1:14
